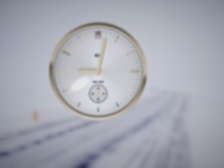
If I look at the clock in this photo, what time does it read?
9:02
